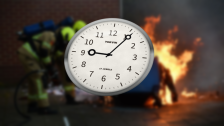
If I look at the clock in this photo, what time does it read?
9:06
